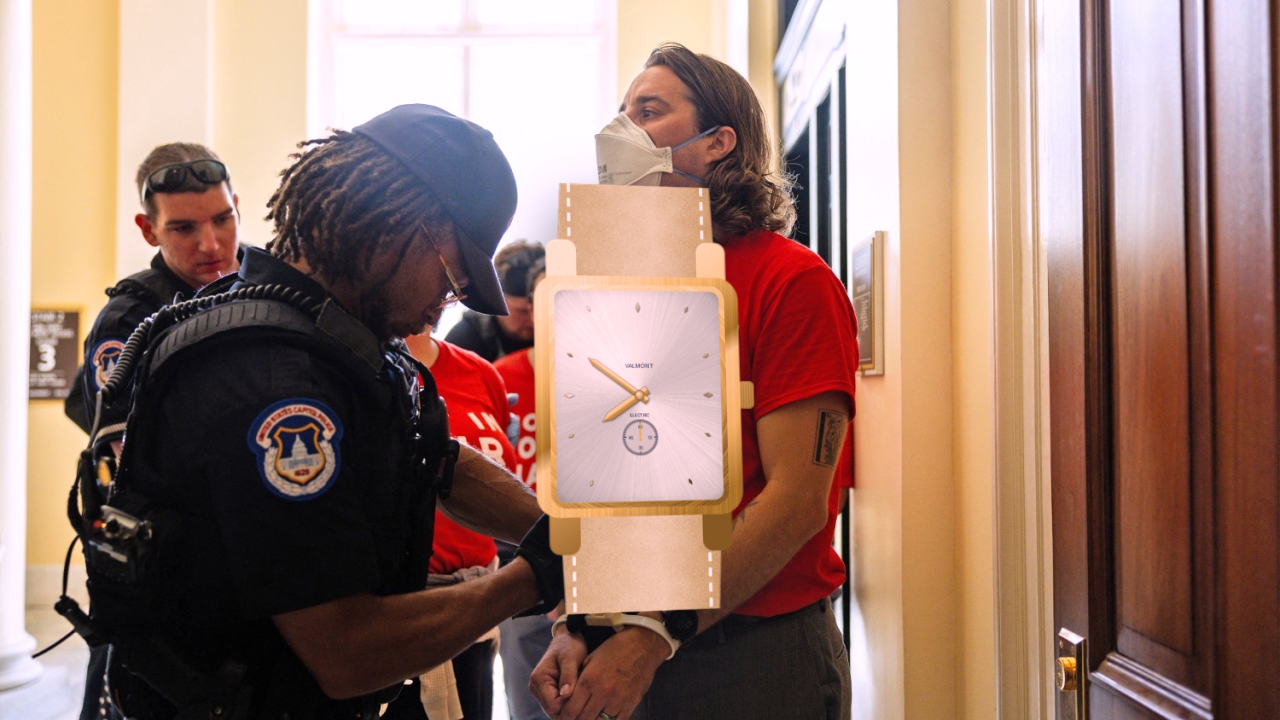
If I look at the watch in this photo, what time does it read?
7:51
